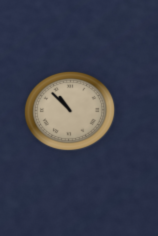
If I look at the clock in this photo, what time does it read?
10:53
